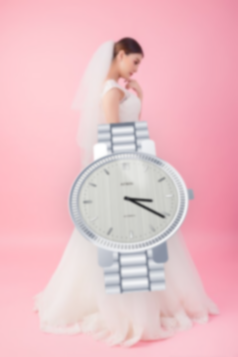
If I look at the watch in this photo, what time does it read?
3:21
